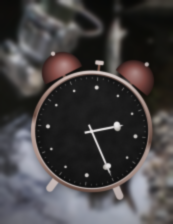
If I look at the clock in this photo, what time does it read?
2:25
